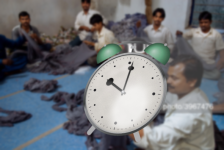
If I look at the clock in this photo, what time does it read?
10:01
